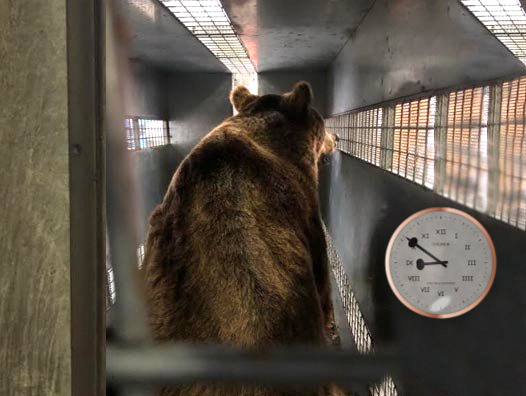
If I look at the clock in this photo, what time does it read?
8:51
